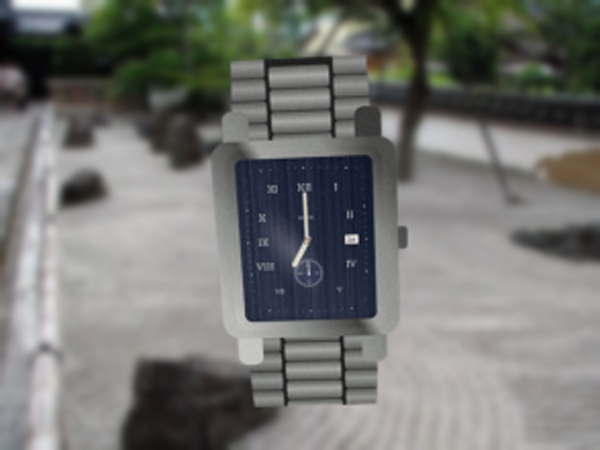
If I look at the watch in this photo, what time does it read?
7:00
